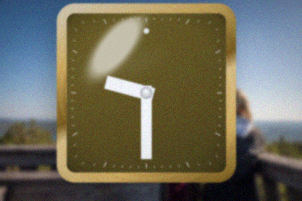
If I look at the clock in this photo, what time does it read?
9:30
